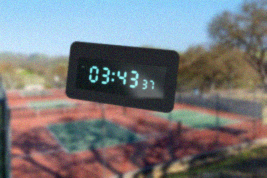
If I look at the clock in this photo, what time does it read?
3:43:37
